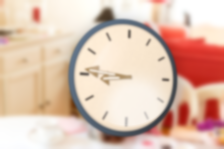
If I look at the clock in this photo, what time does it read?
8:46
